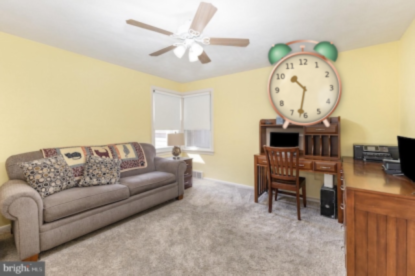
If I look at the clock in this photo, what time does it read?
10:32
